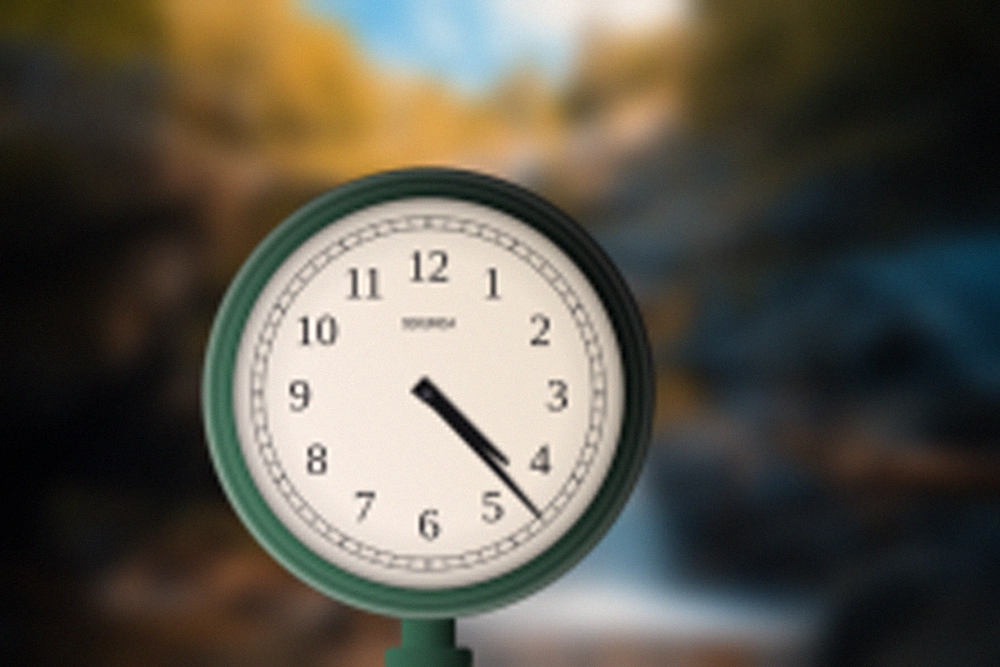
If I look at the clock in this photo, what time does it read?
4:23
